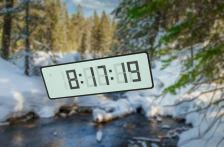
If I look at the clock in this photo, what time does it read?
8:17:19
